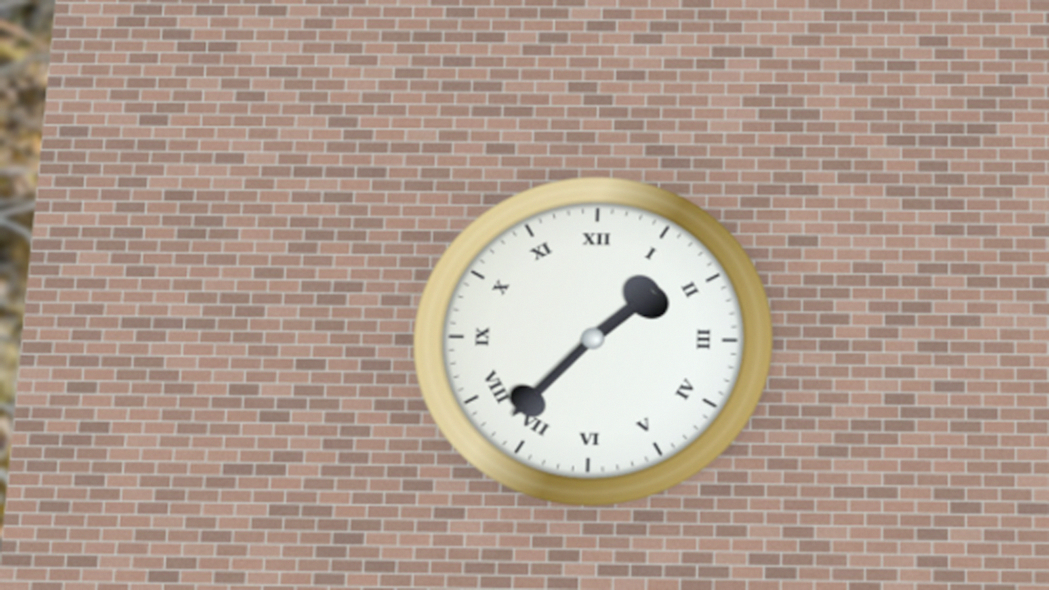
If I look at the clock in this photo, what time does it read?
1:37
